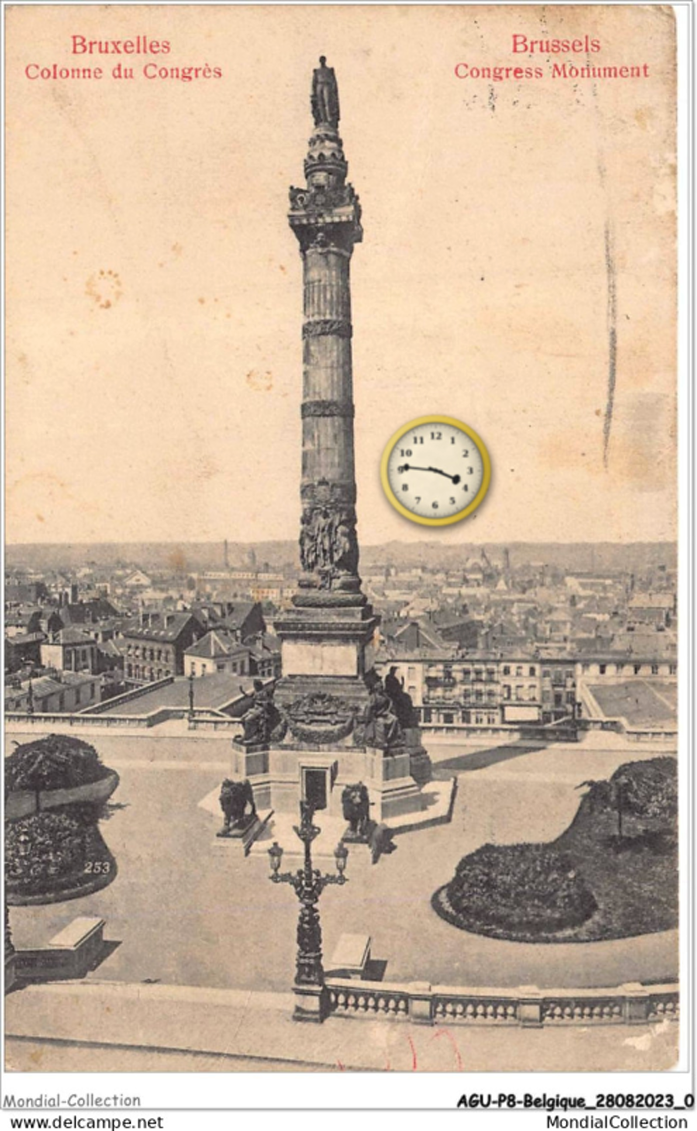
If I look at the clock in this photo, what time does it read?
3:46
